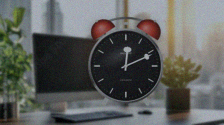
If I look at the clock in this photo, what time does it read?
12:11
